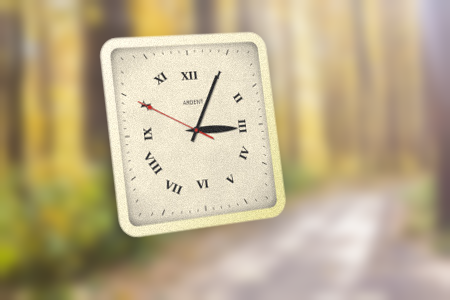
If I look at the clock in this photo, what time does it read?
3:04:50
